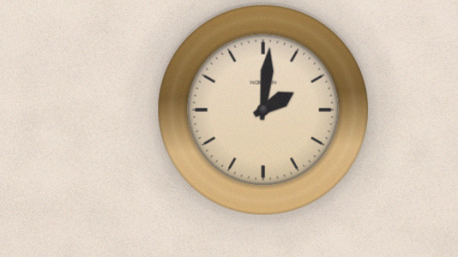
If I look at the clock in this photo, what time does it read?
2:01
